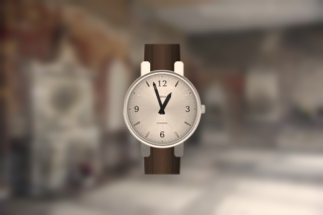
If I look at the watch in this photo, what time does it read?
12:57
